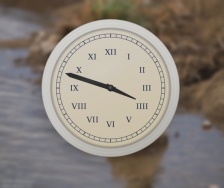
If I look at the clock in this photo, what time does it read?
3:48
